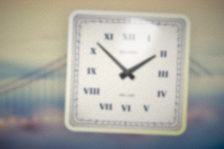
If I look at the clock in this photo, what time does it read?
1:52
